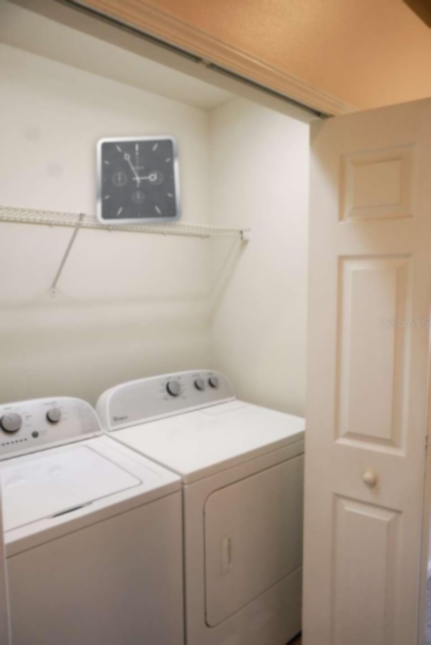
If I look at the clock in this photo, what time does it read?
2:56
